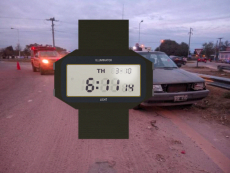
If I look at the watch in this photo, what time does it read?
6:11:14
